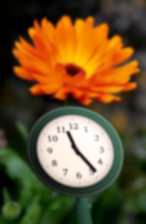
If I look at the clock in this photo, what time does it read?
11:24
